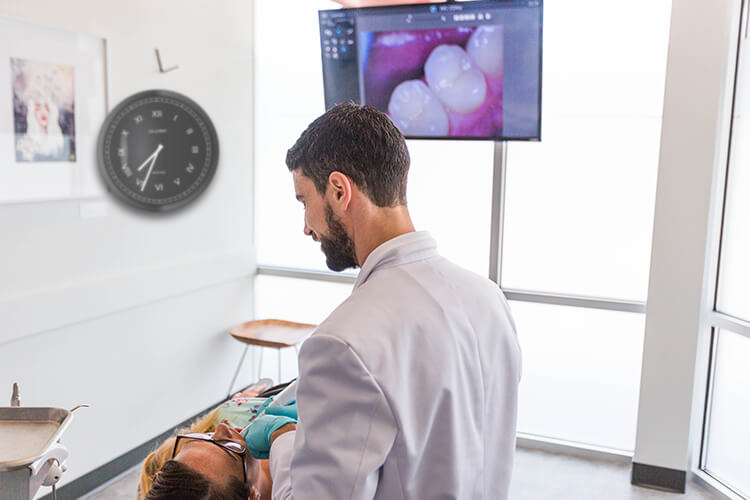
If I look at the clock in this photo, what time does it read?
7:34
